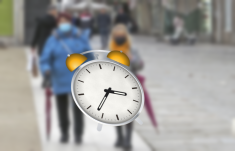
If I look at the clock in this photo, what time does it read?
3:37
